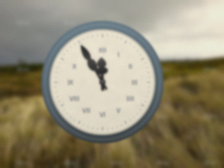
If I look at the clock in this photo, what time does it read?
11:55
